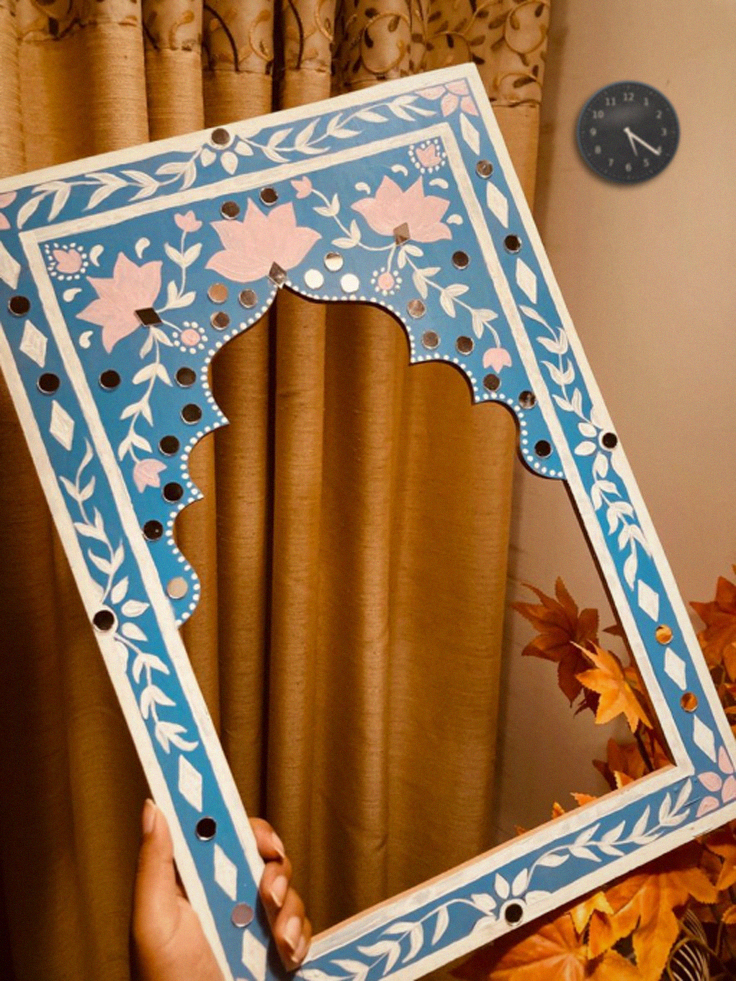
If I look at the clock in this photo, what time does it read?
5:21
